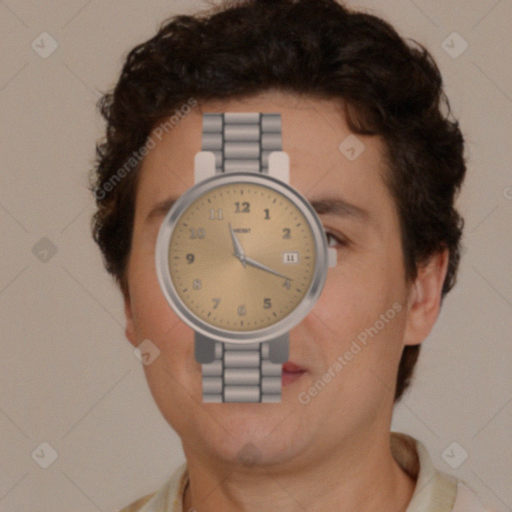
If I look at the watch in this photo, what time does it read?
11:19
